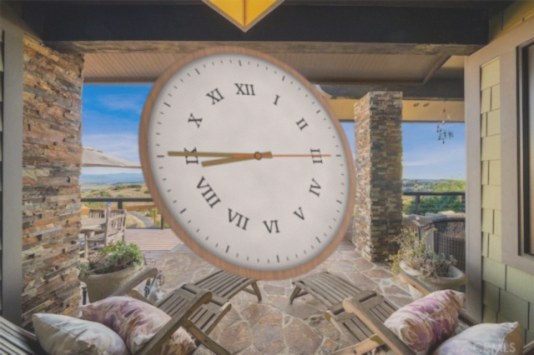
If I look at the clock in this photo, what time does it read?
8:45:15
